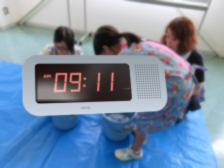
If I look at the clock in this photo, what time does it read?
9:11
